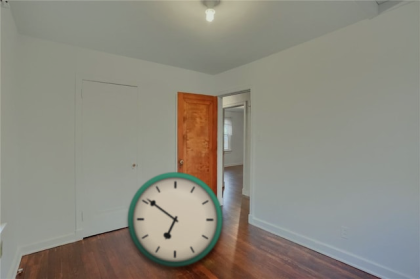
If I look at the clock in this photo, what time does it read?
6:51
